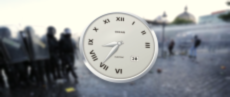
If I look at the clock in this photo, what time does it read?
8:36
